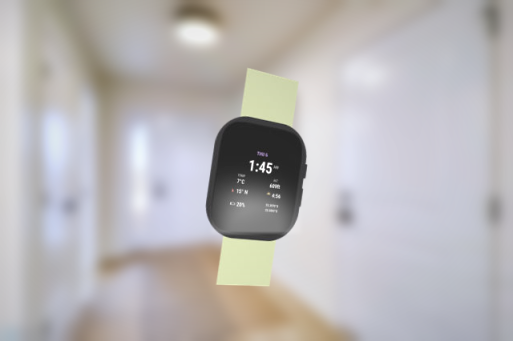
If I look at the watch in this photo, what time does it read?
1:45
